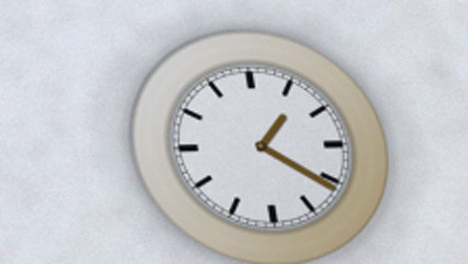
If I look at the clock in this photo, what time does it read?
1:21
